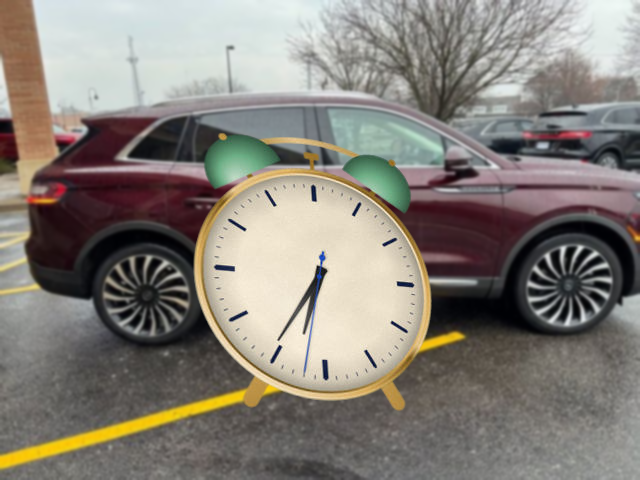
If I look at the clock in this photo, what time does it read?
6:35:32
